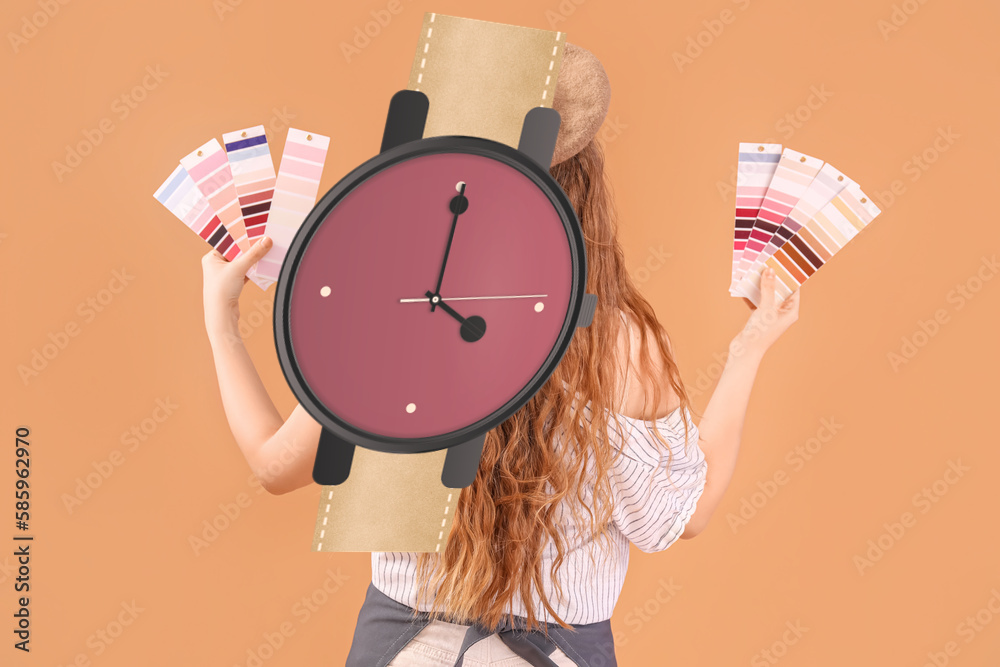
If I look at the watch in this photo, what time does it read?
4:00:14
